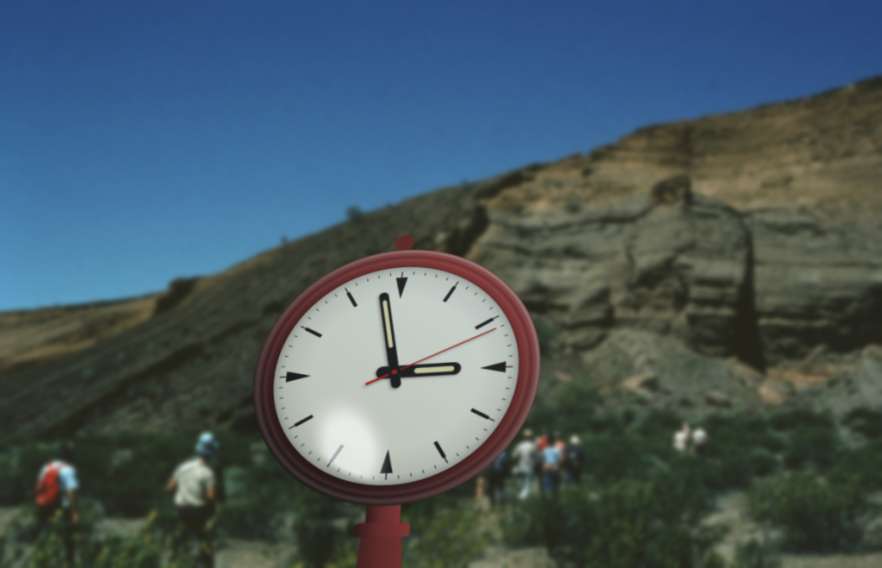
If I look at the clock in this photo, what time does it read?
2:58:11
